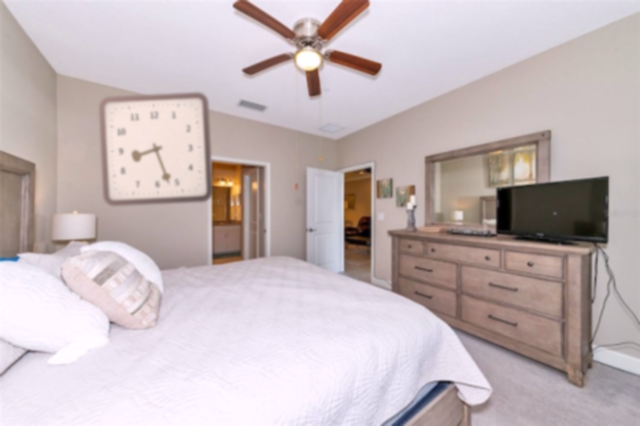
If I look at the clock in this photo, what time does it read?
8:27
